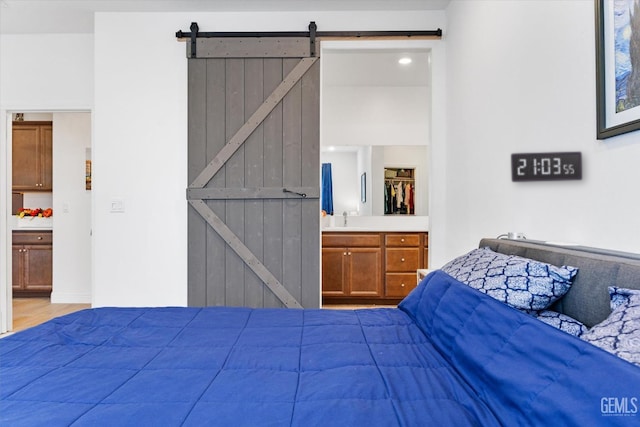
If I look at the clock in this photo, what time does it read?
21:03
